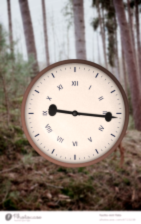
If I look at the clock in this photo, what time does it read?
9:16
